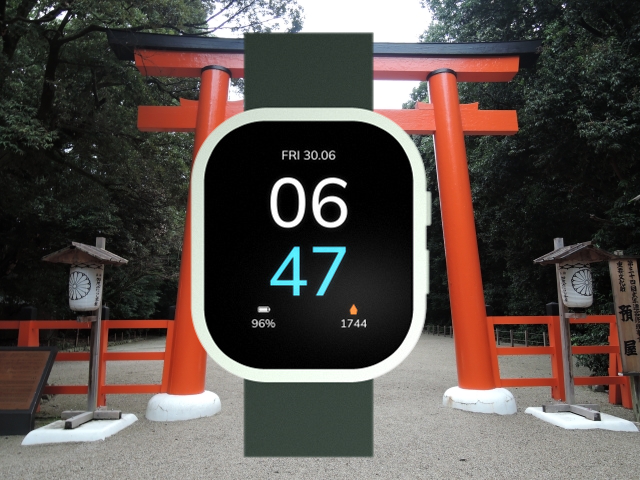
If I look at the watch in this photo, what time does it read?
6:47
